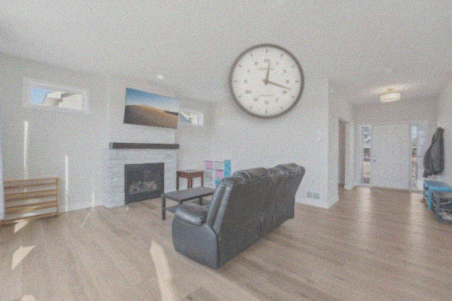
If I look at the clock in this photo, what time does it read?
12:18
